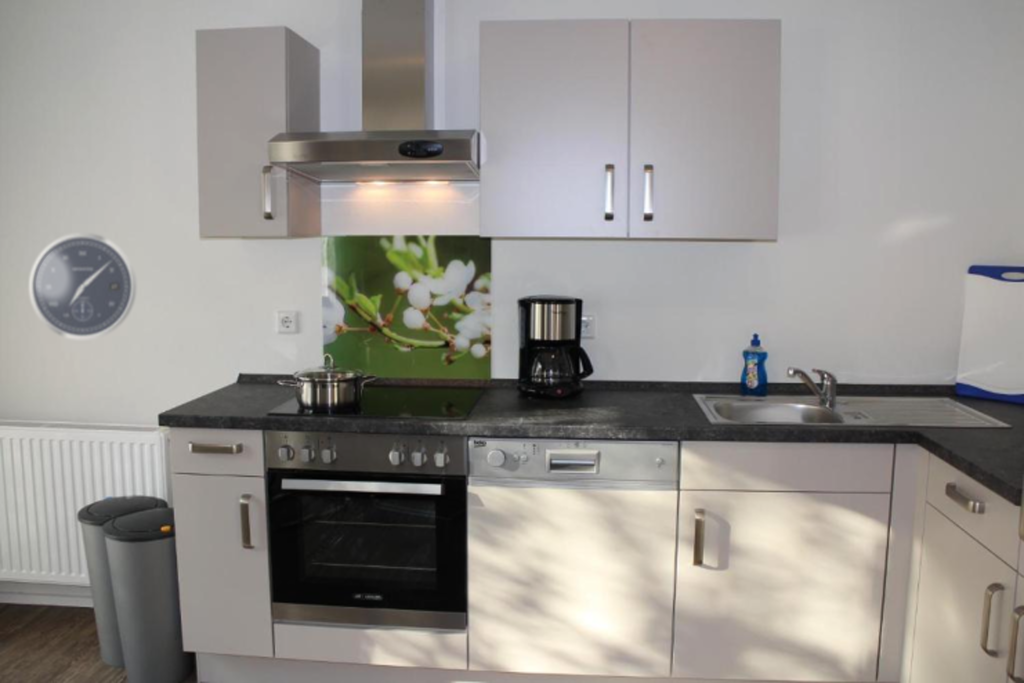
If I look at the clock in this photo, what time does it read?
7:08
